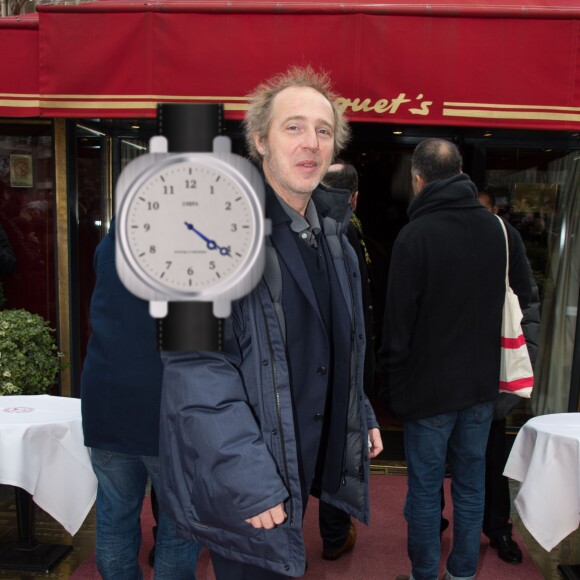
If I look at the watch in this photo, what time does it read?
4:21
